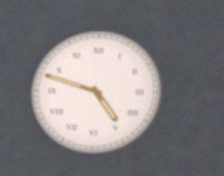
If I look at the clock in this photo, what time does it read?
4:48
